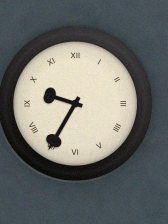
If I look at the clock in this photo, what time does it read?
9:35
